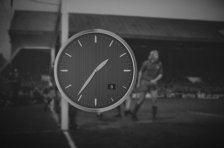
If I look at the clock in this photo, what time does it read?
1:36
